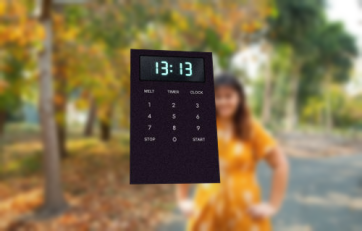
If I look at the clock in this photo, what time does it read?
13:13
